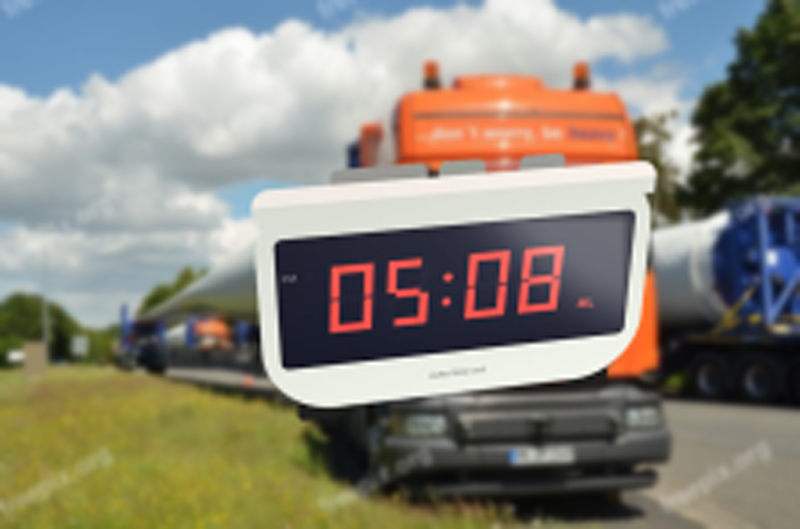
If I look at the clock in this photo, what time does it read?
5:08
